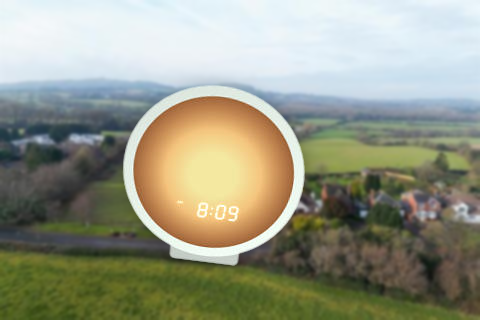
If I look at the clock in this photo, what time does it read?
8:09
